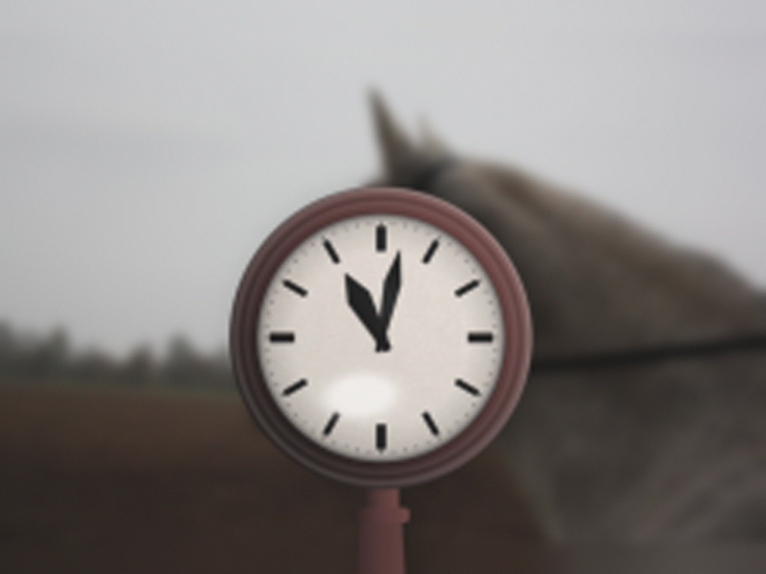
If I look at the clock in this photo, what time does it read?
11:02
